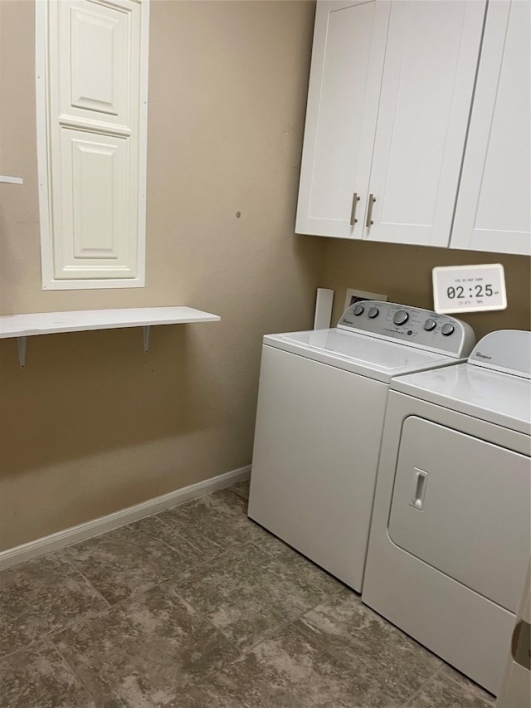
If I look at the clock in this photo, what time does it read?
2:25
